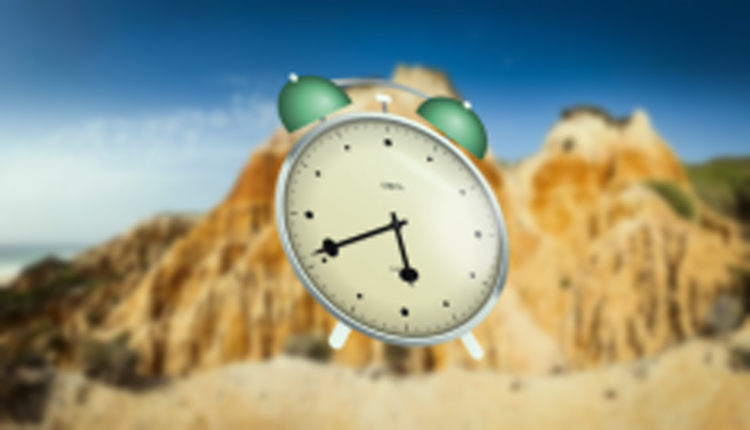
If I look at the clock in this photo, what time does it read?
5:41
